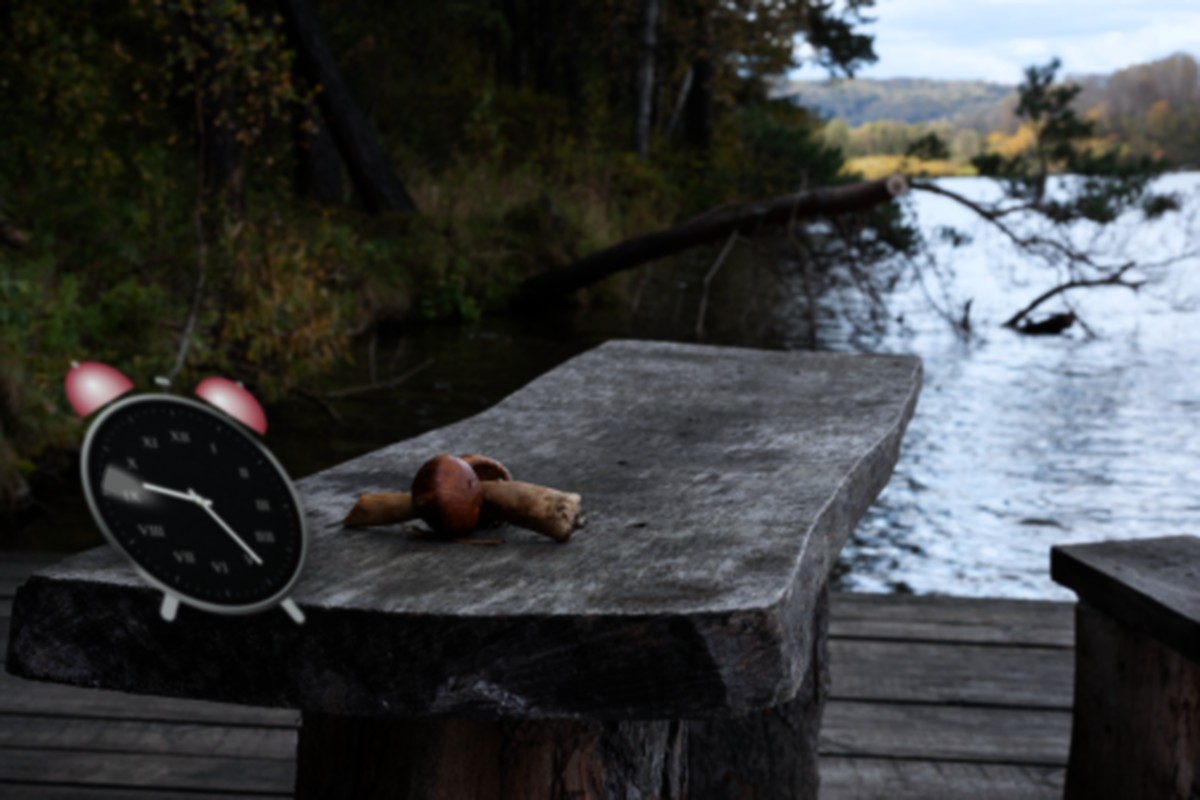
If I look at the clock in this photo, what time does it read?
9:24
